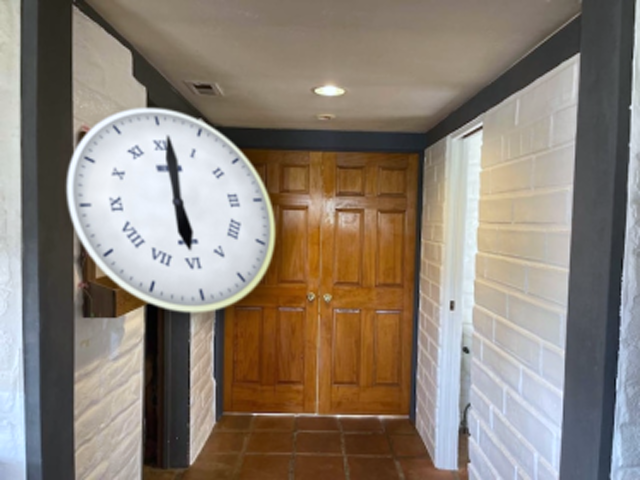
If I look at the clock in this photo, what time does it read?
6:01
